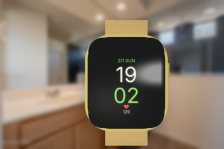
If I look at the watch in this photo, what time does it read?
19:02
